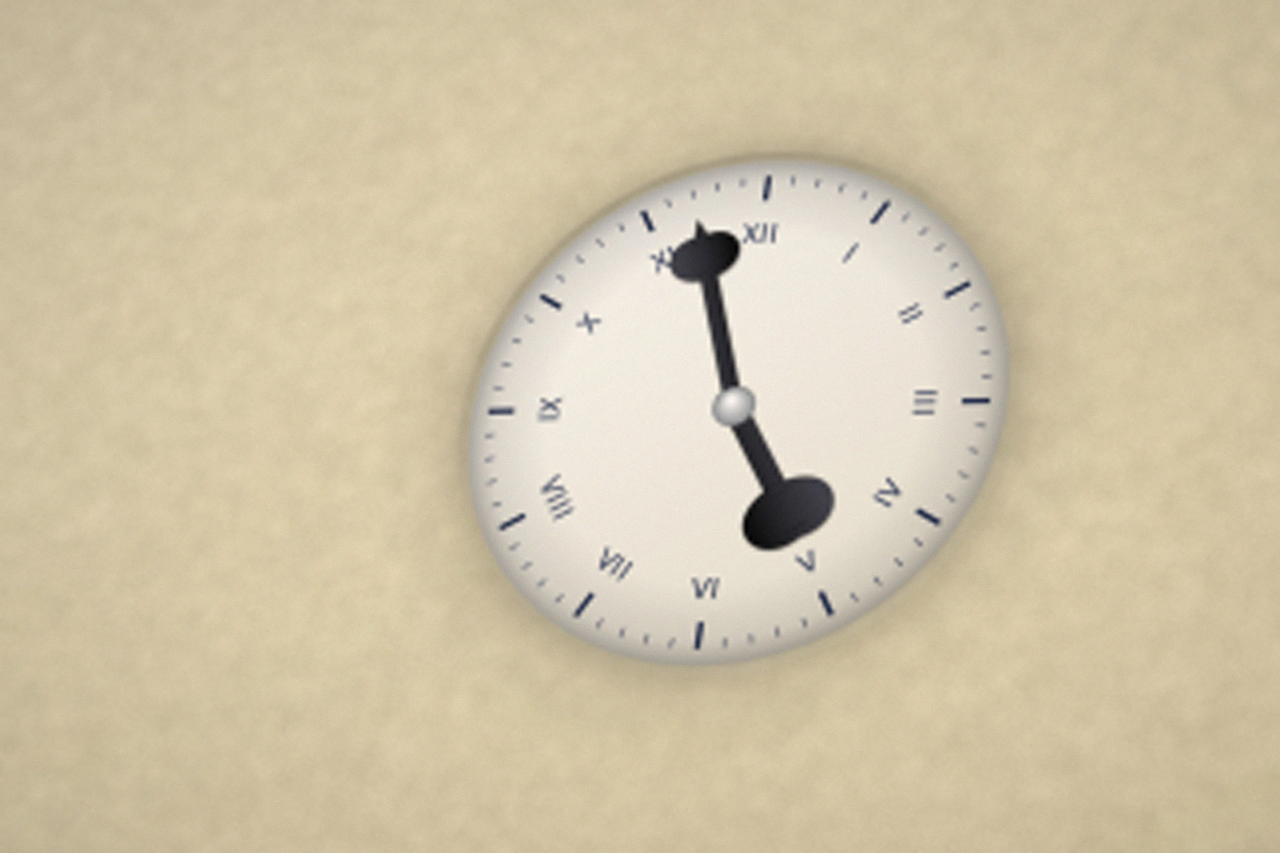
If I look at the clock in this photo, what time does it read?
4:57
